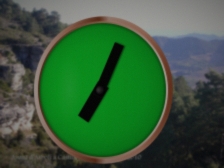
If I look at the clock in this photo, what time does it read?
7:04
